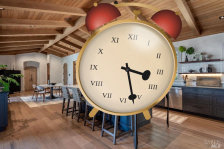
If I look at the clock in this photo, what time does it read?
3:27
